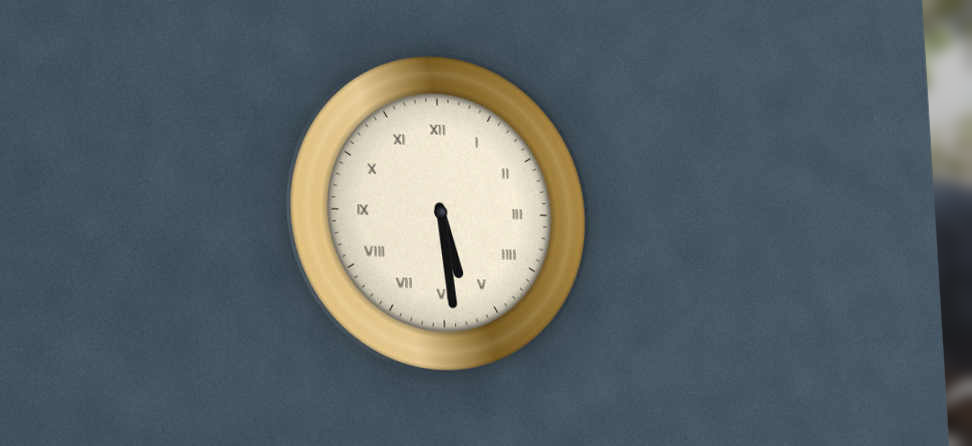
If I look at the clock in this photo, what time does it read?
5:29
